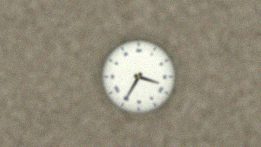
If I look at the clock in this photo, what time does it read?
3:35
